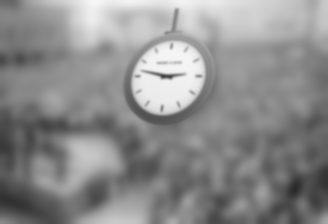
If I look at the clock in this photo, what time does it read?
2:47
